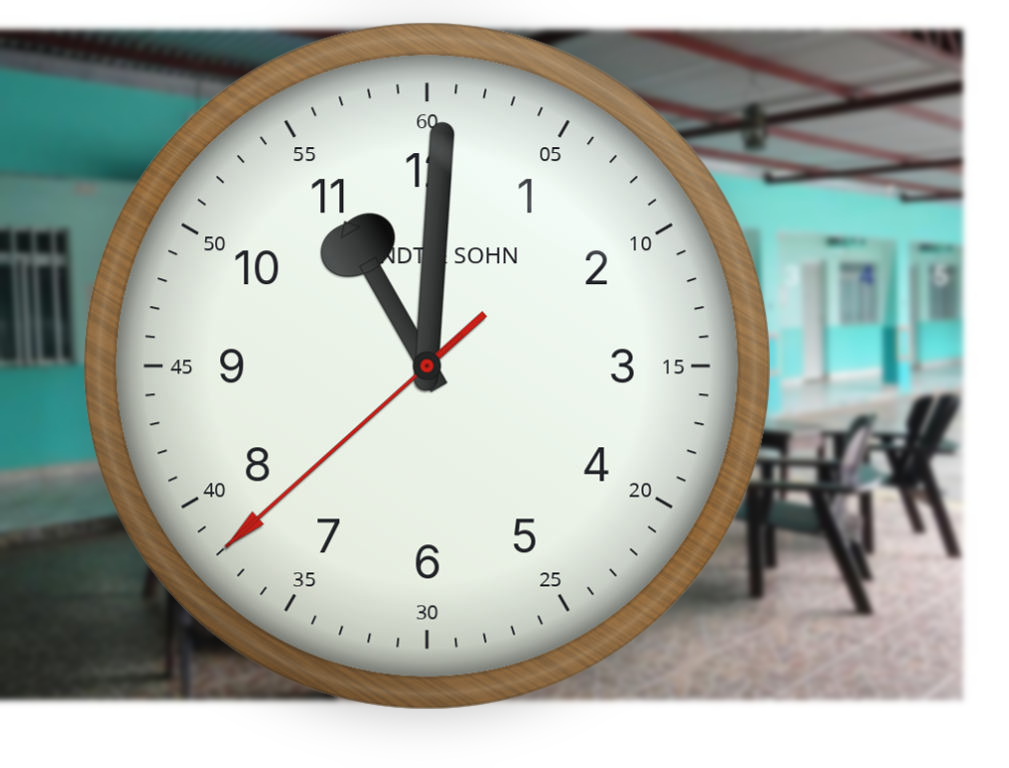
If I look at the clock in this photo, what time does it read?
11:00:38
